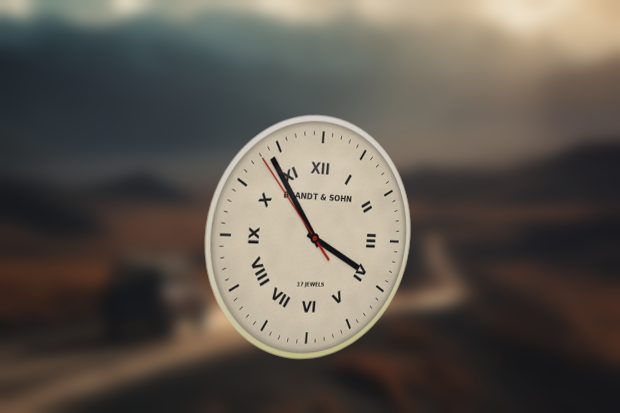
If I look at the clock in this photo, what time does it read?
3:53:53
